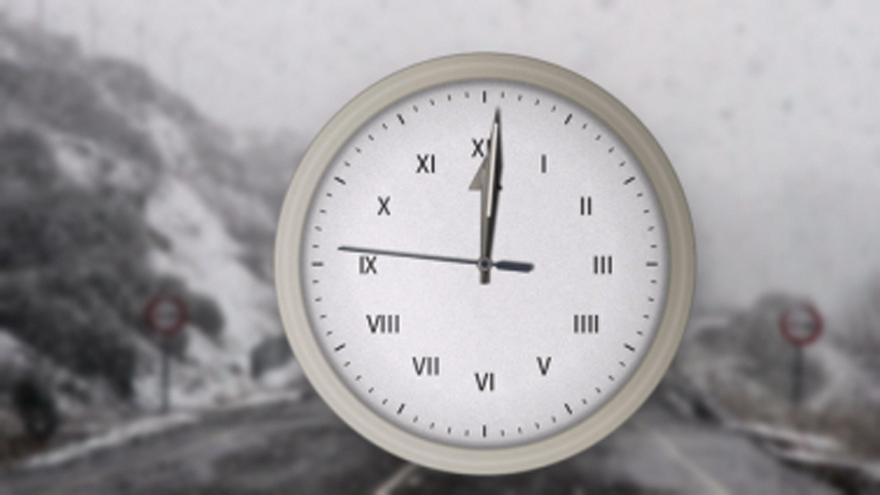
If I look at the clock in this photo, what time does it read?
12:00:46
